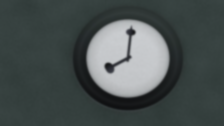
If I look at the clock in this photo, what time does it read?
8:01
